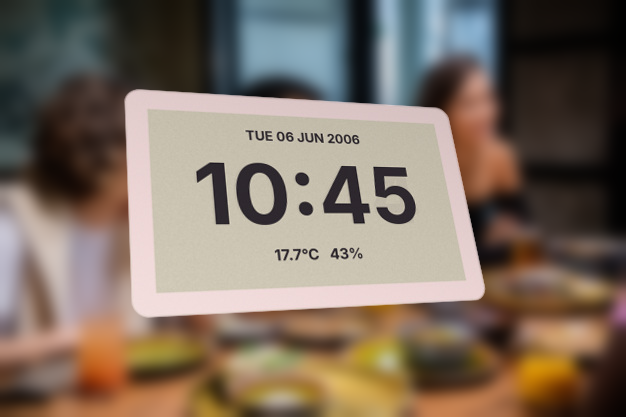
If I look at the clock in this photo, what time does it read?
10:45
